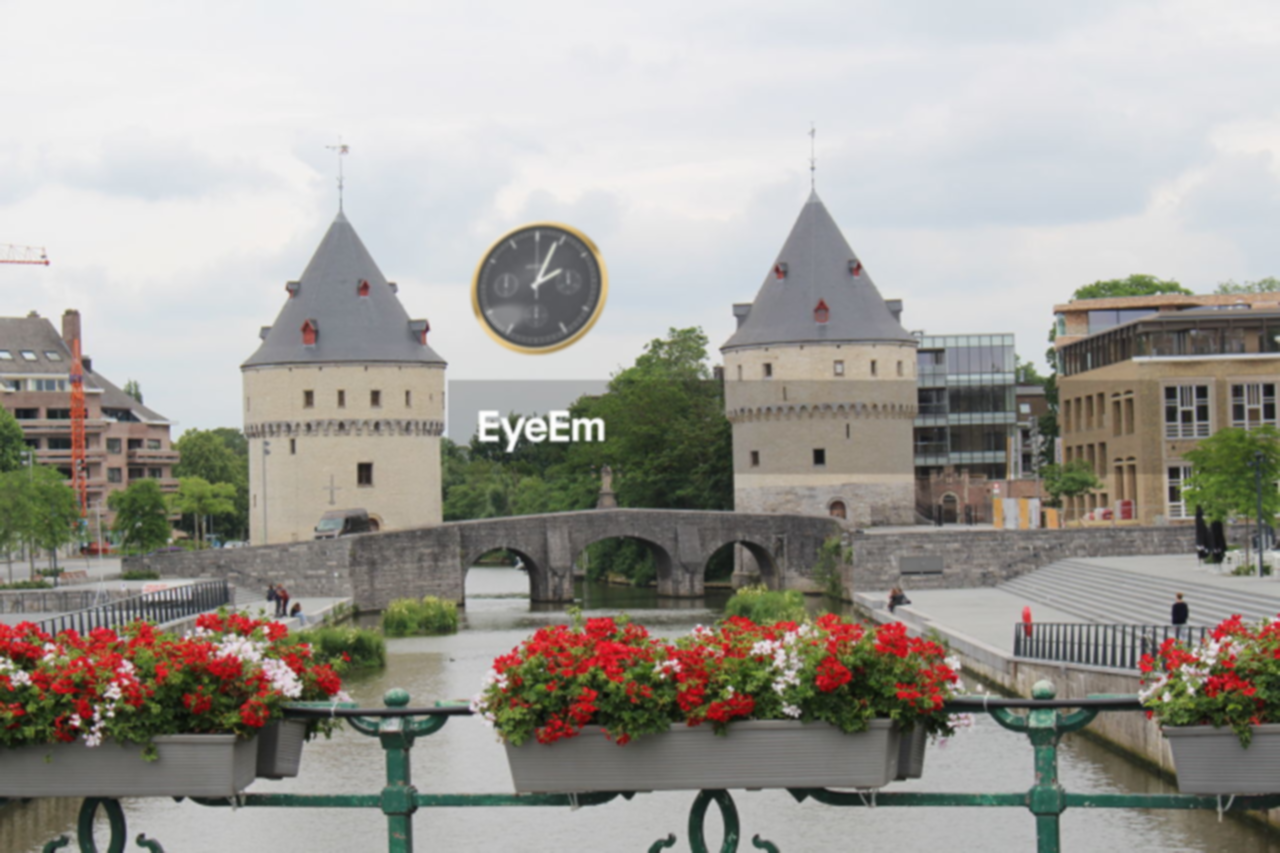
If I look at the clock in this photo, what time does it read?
2:04
